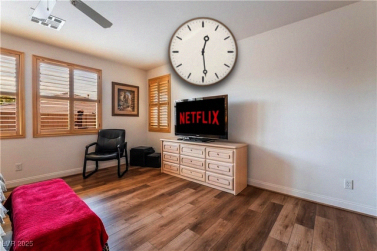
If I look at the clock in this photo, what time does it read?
12:29
